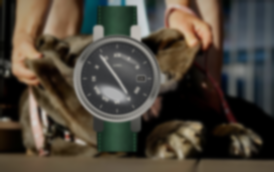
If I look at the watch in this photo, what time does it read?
4:54
